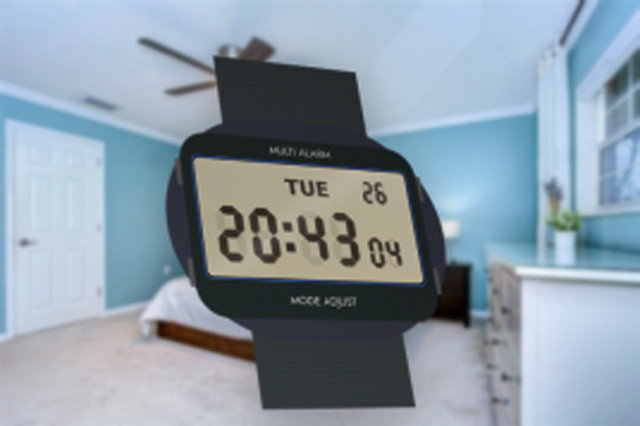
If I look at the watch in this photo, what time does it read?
20:43:04
